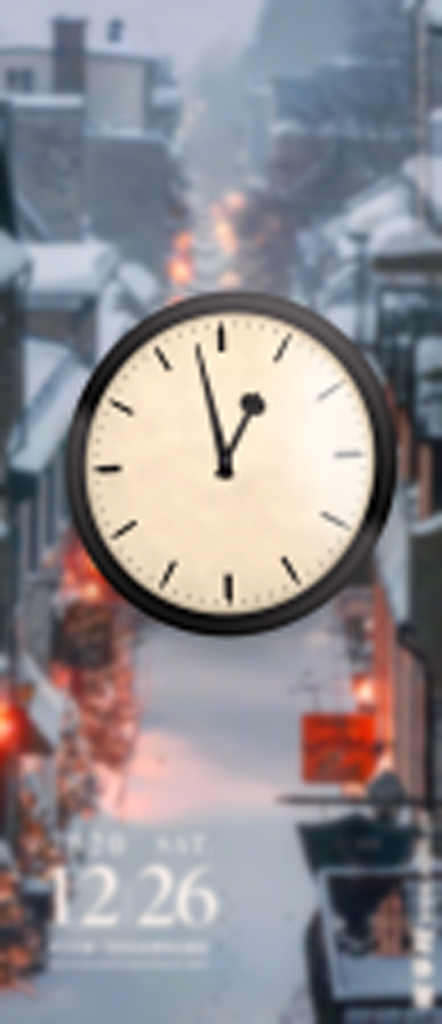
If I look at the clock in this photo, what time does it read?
12:58
